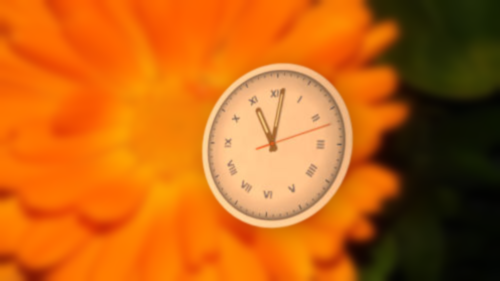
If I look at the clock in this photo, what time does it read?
11:01:12
